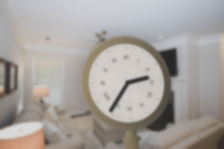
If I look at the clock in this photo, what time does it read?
2:36
